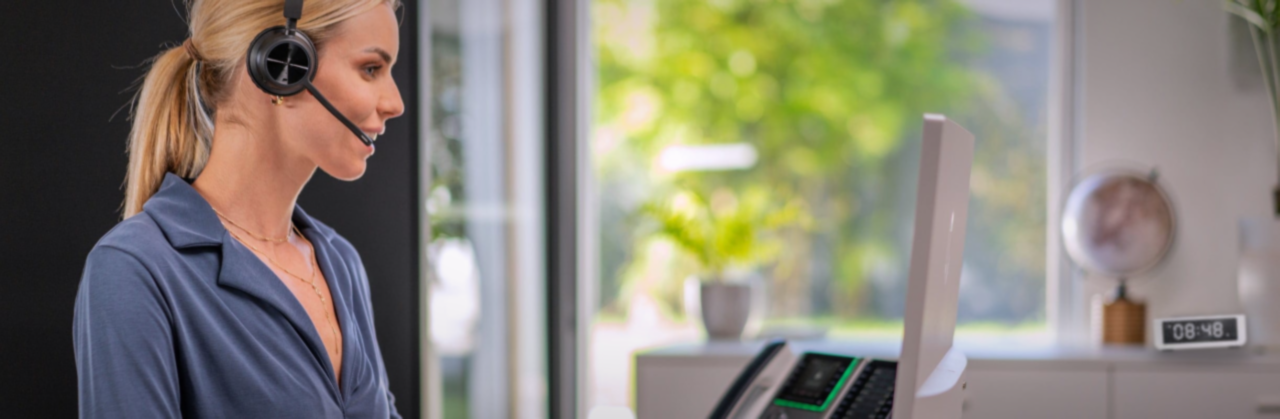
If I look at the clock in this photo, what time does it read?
8:48
